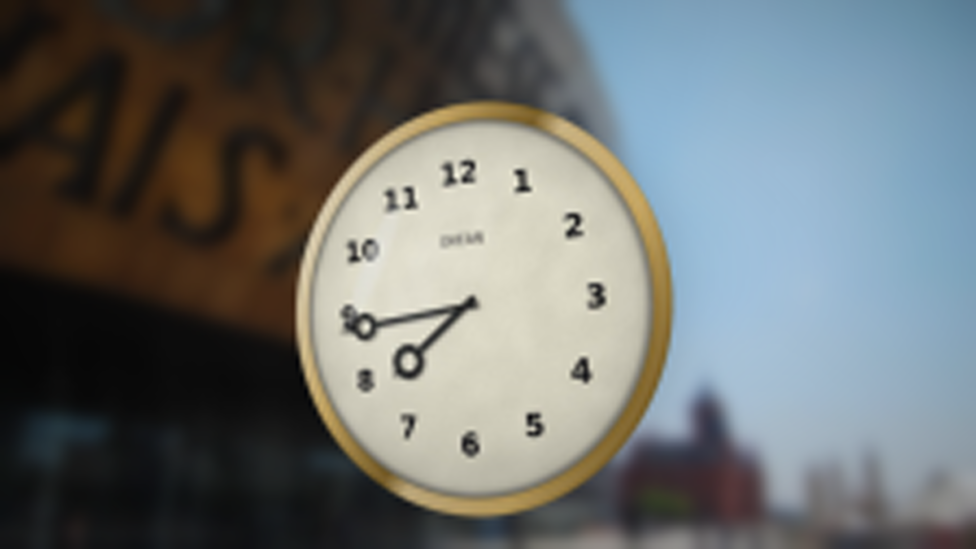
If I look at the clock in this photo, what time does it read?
7:44
